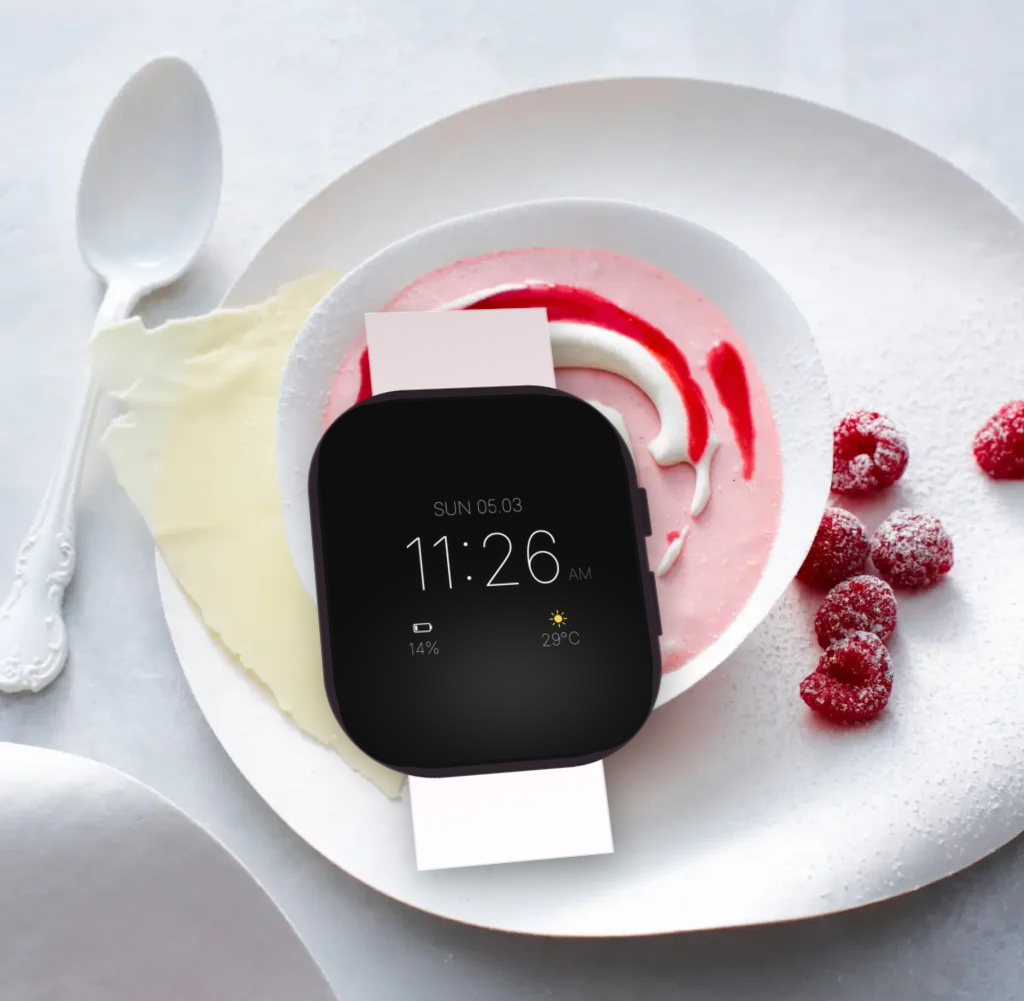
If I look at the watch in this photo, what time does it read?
11:26
